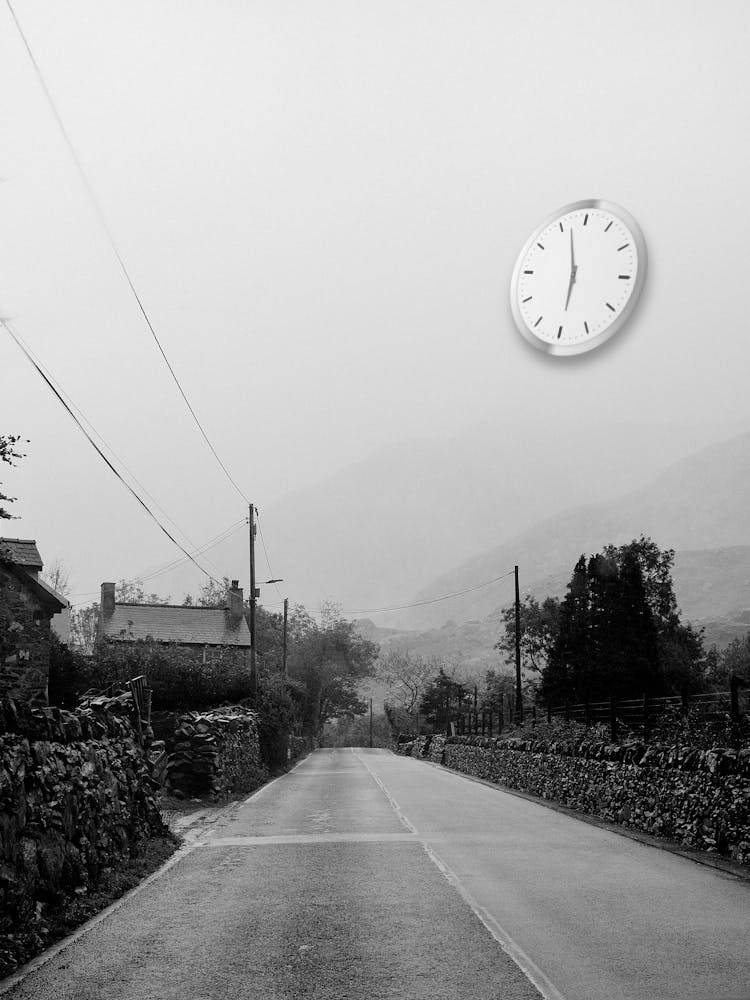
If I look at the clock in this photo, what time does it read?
5:57
